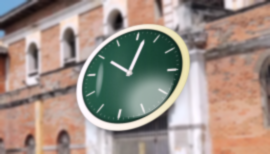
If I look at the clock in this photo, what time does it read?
10:02
